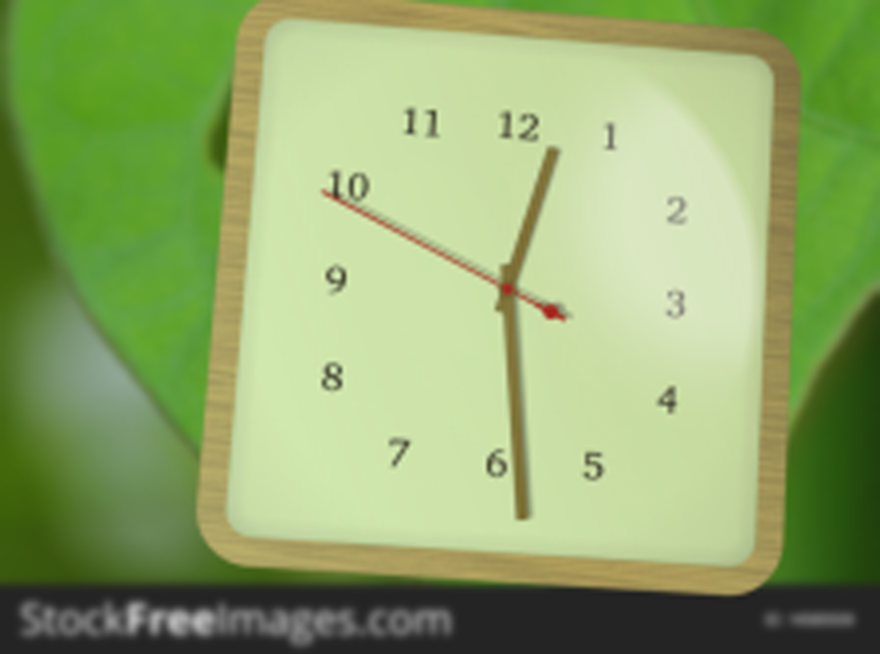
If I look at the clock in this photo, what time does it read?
12:28:49
